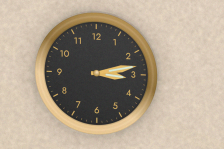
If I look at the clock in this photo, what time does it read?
3:13
